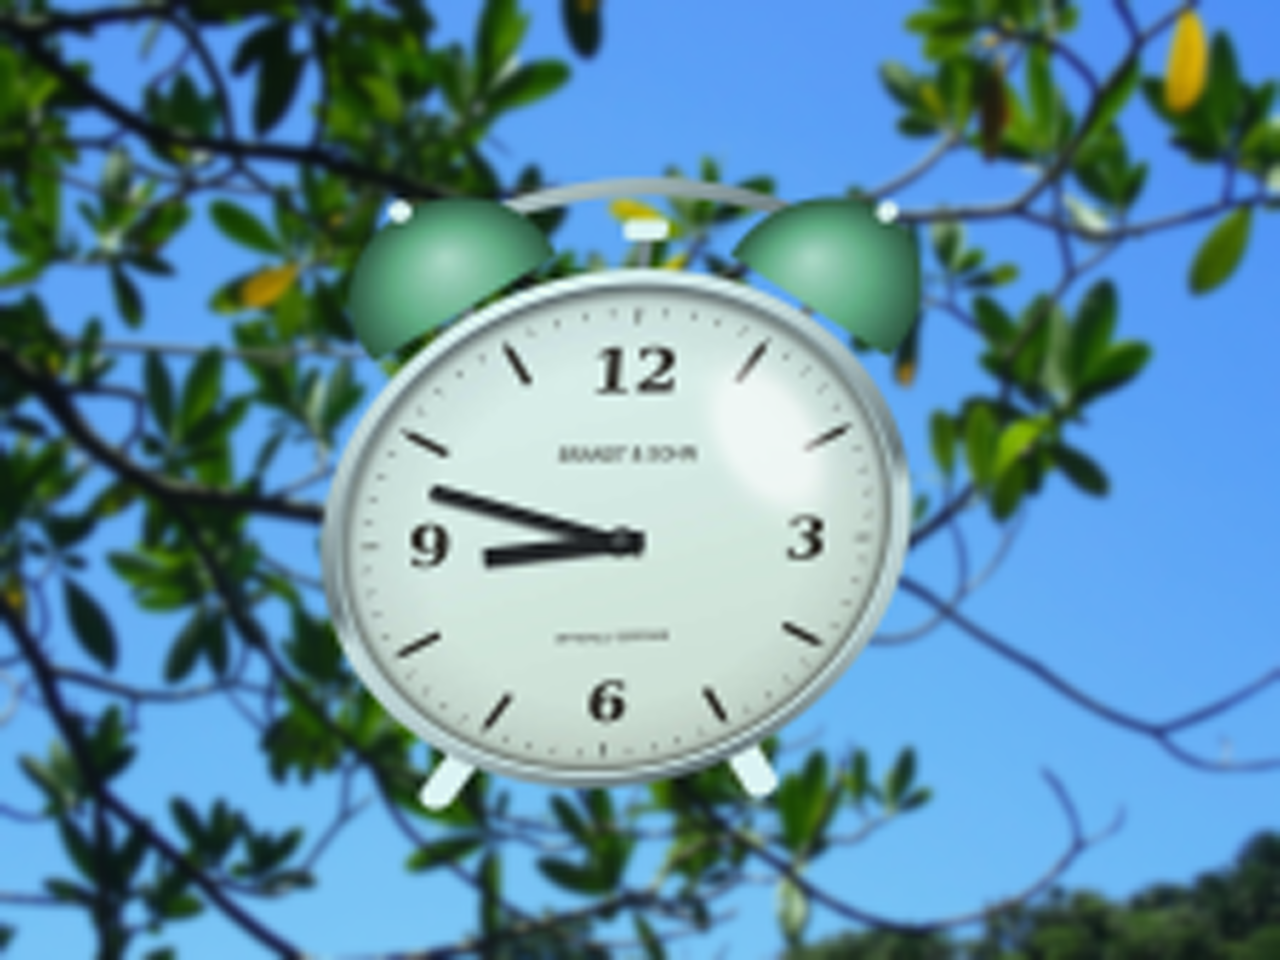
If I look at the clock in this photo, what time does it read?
8:48
